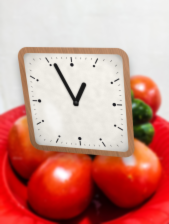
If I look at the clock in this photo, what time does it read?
12:56
